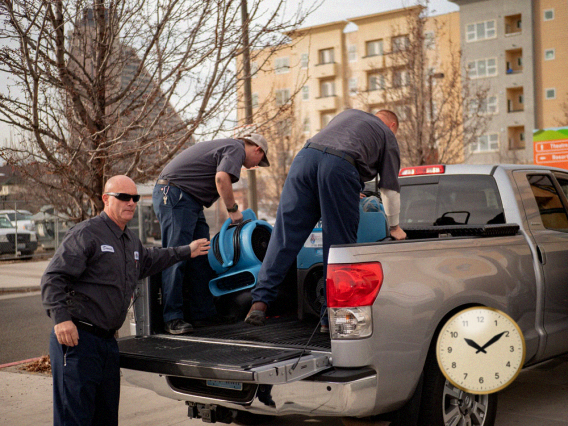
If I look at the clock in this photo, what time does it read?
10:09
